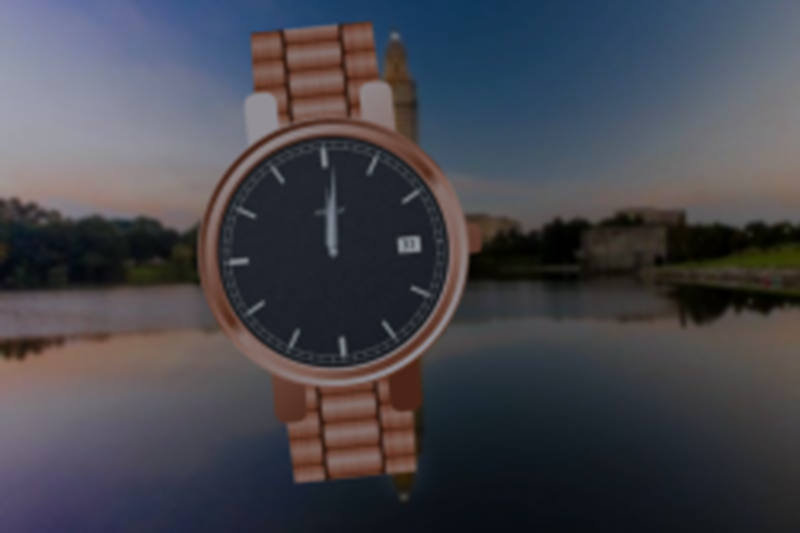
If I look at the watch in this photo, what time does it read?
12:01
